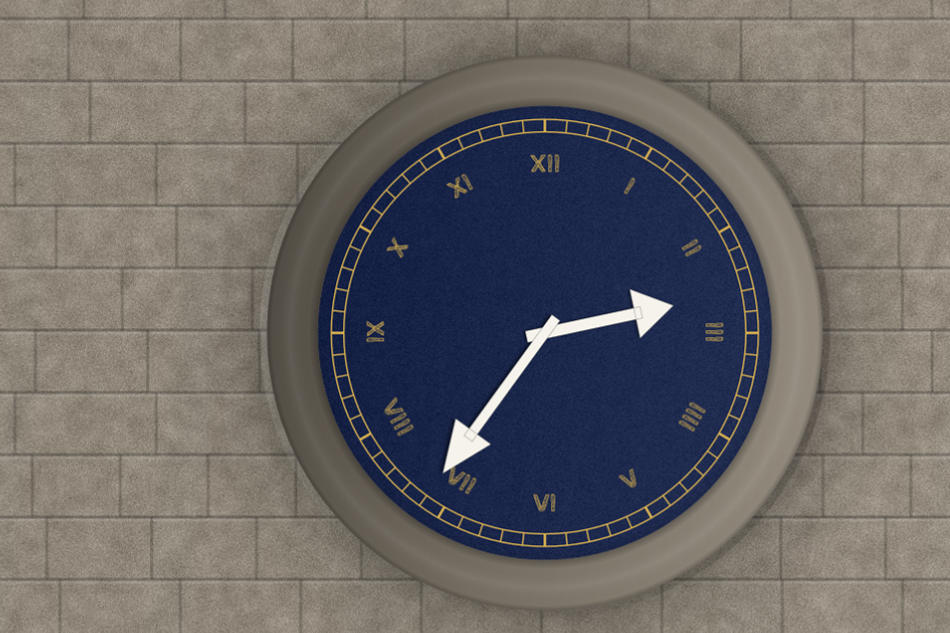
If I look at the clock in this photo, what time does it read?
2:36
